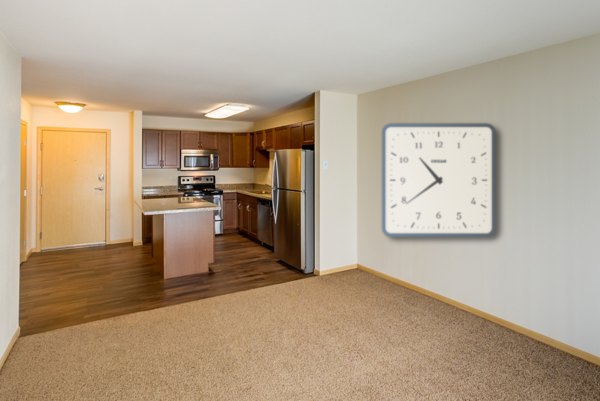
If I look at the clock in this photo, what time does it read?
10:39
